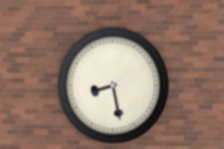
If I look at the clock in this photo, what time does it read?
8:28
